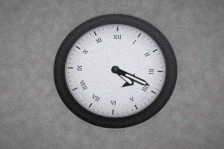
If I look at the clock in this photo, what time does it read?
4:19
